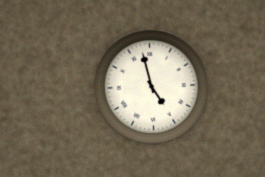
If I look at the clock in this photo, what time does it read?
4:58
